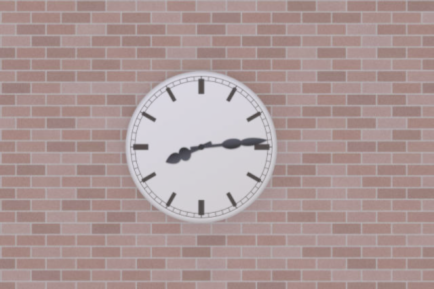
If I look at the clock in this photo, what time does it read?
8:14
